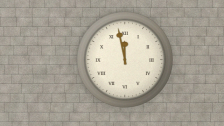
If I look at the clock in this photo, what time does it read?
11:58
